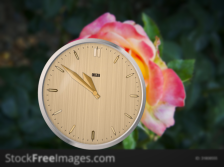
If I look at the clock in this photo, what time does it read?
10:51
